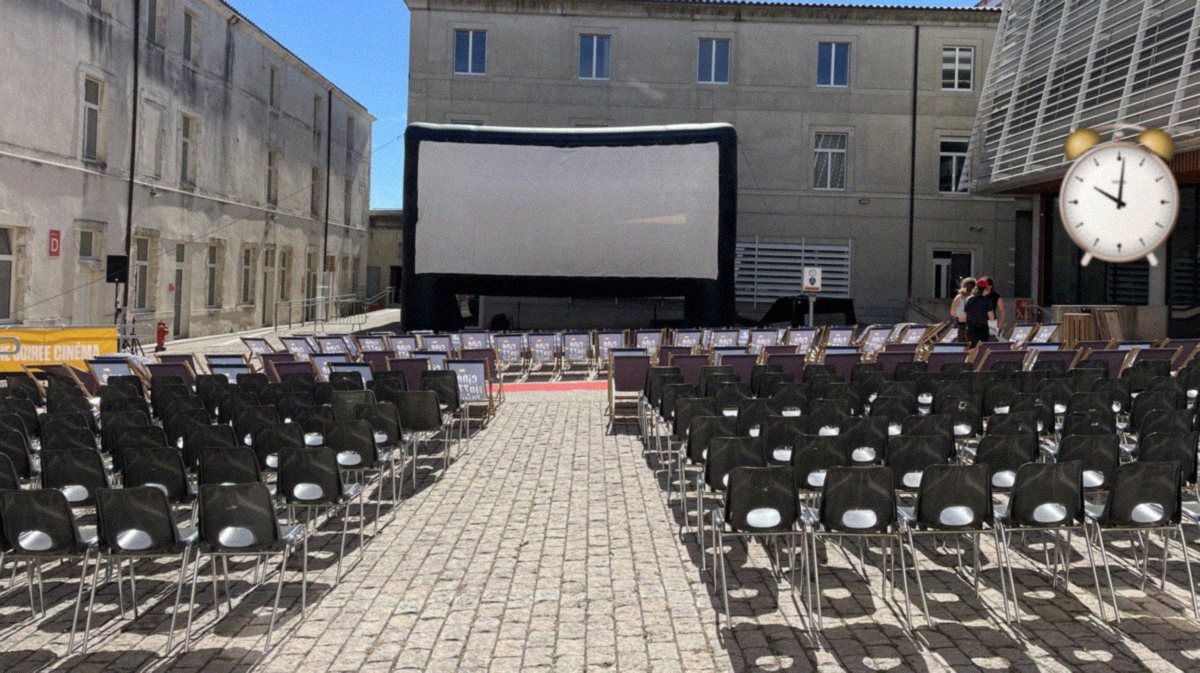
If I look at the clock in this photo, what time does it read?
10:01
